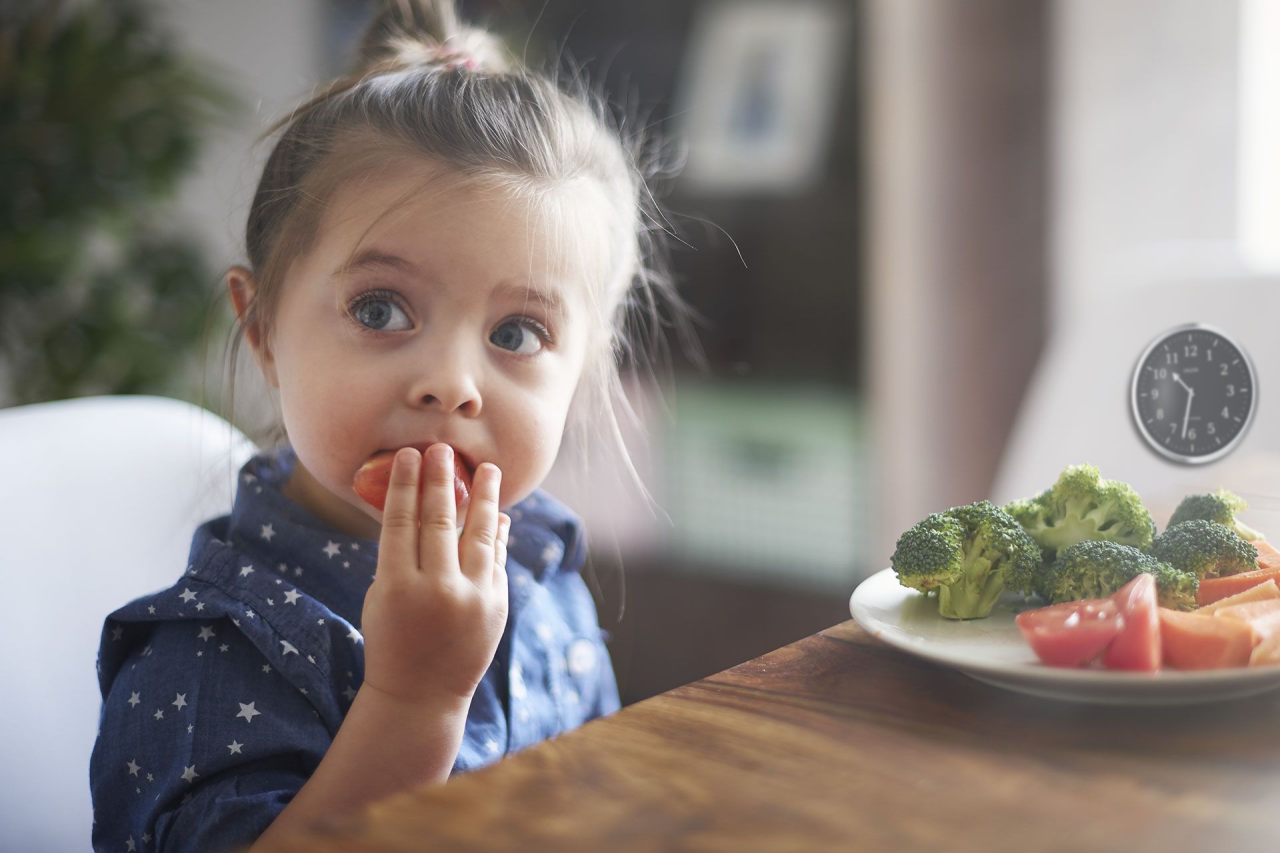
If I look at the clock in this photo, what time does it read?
10:32
